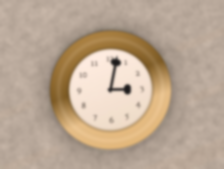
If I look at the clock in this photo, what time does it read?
3:02
